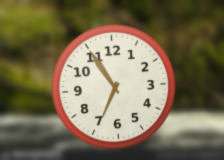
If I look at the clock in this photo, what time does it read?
6:55
